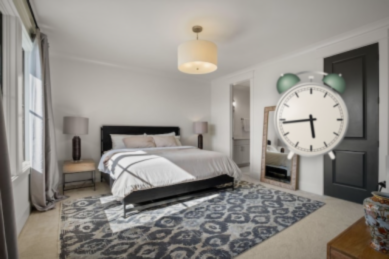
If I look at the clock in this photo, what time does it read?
5:44
